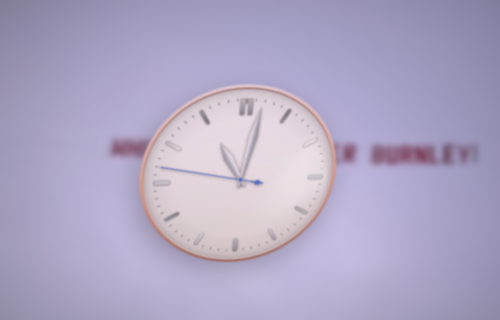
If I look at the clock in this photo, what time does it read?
11:01:47
